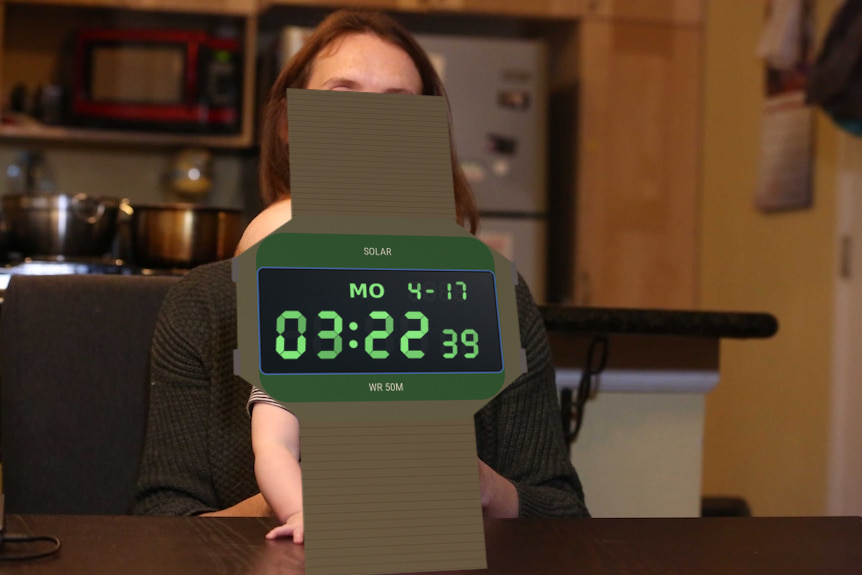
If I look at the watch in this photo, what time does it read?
3:22:39
